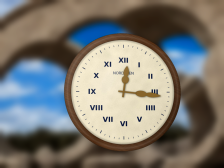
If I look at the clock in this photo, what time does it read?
12:16
